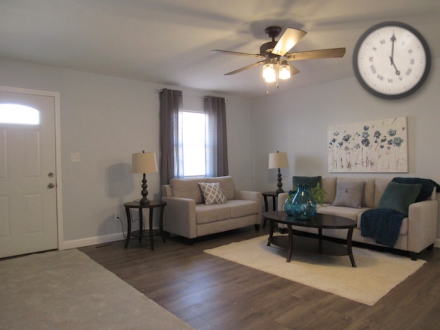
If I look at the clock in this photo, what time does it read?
5:00
